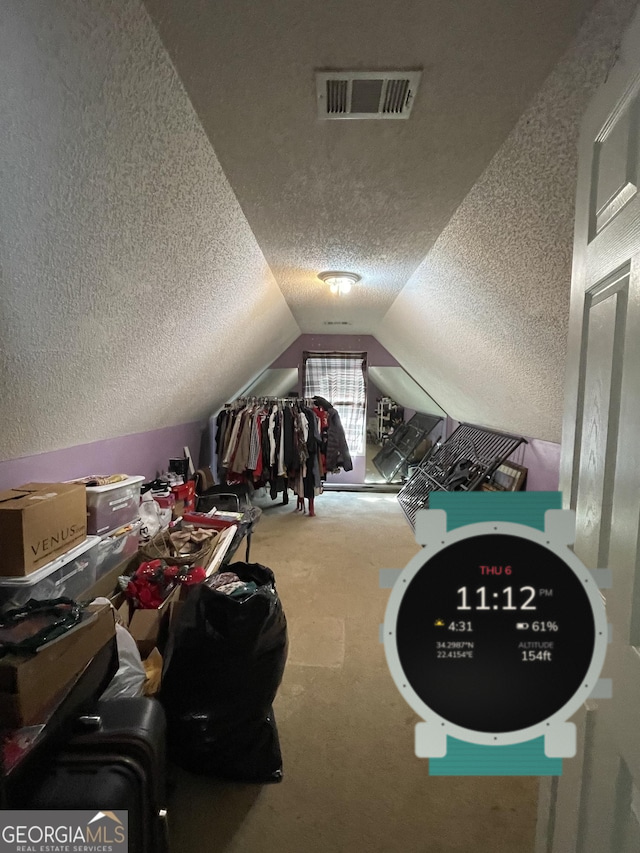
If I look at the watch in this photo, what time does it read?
11:12
